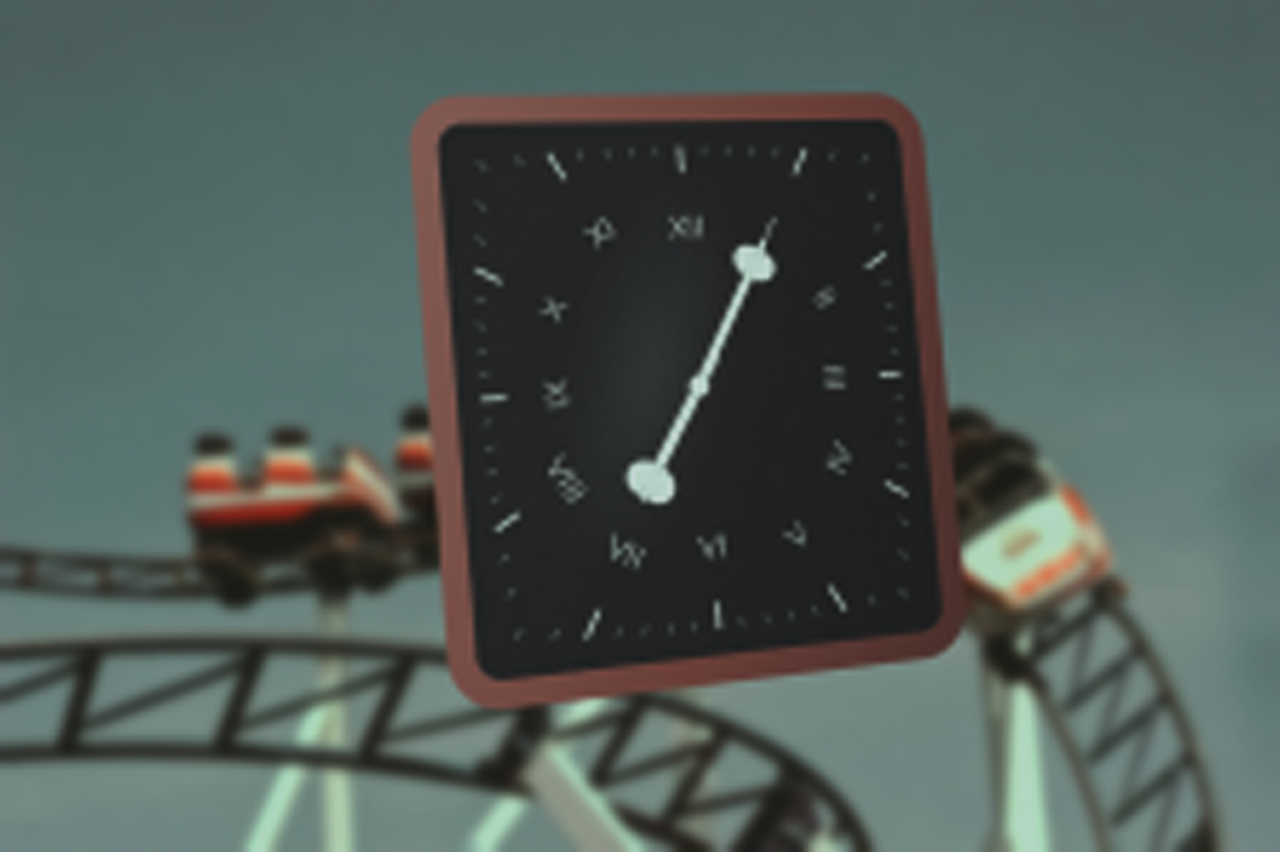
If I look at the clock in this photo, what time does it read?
7:05
